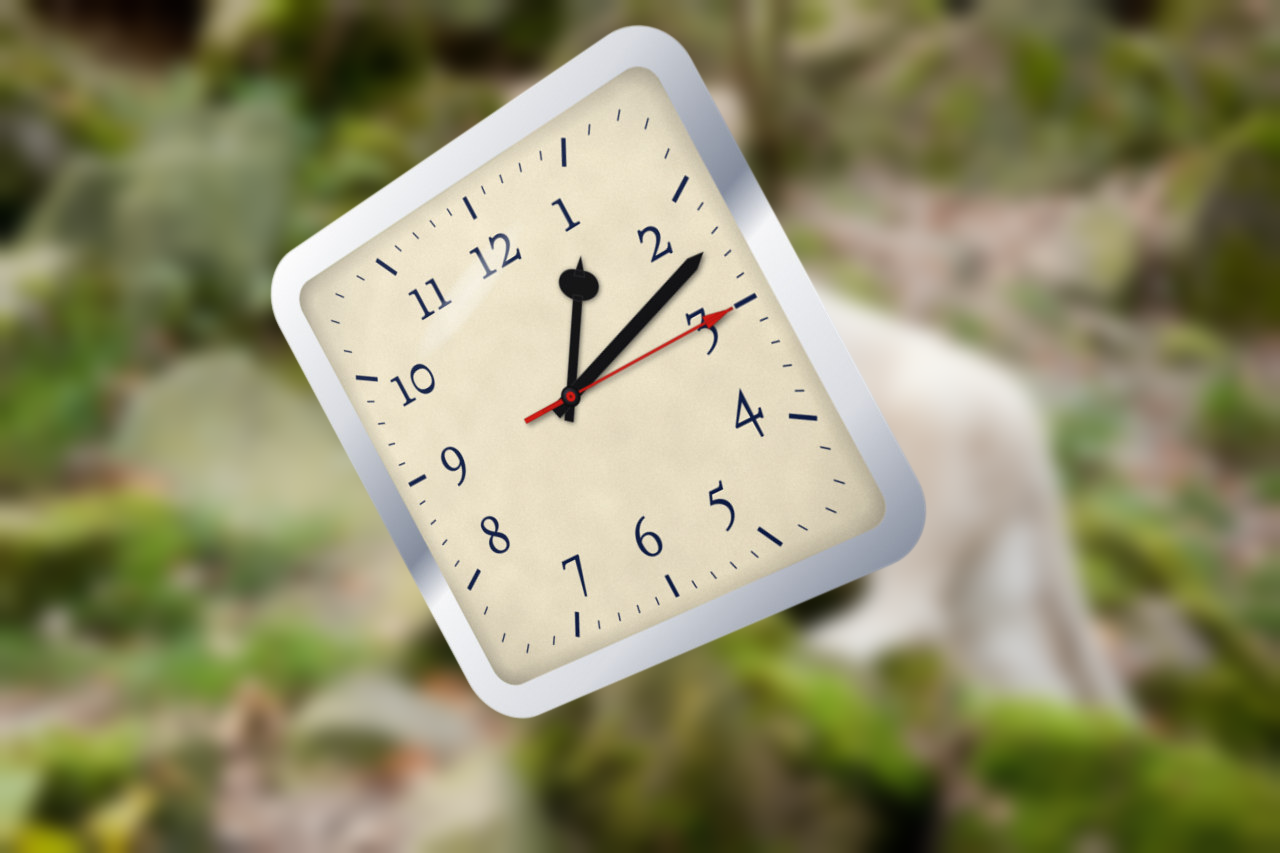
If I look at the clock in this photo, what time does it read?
1:12:15
